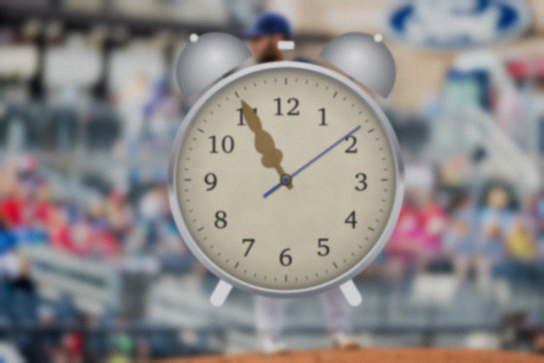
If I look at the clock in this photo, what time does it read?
10:55:09
